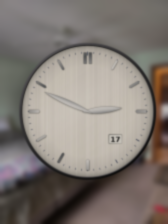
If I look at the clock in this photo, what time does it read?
2:49
